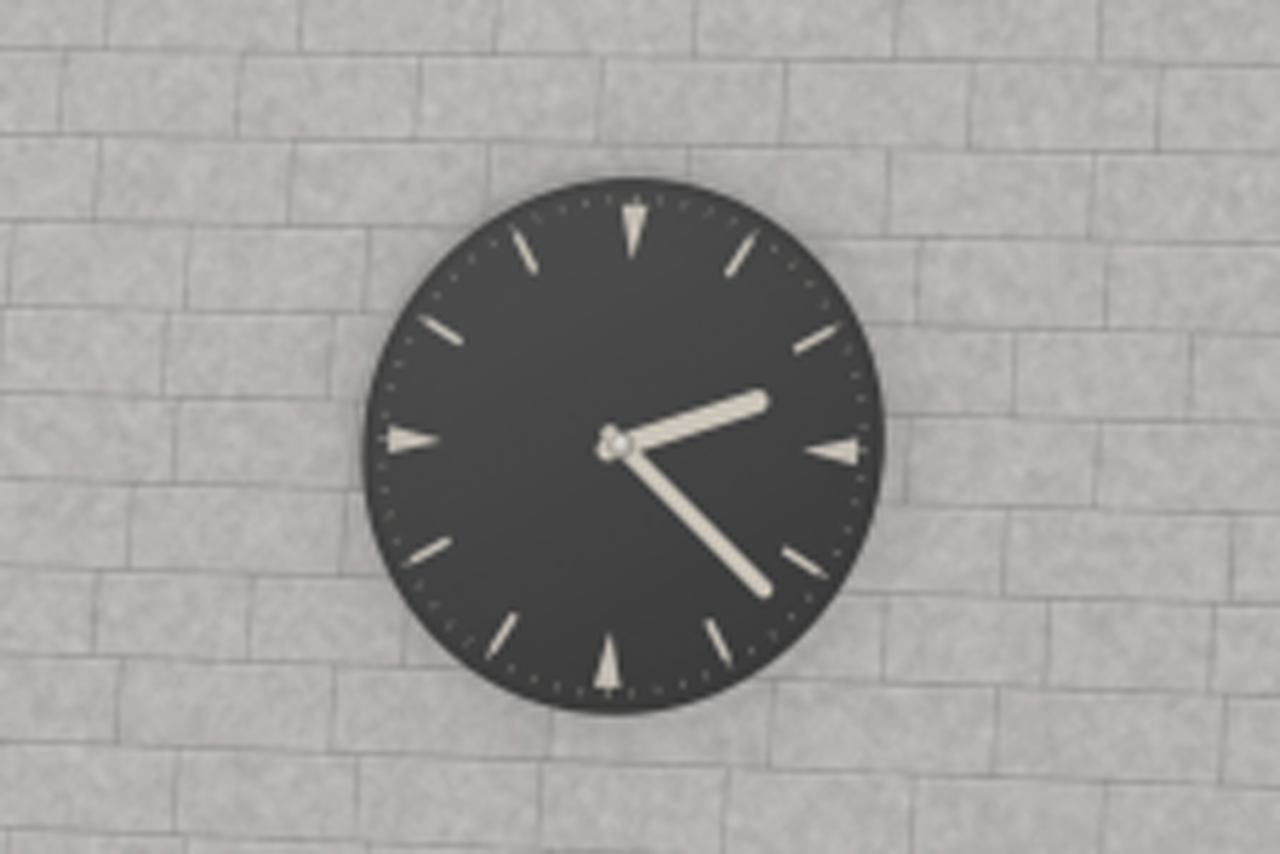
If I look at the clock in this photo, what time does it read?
2:22
